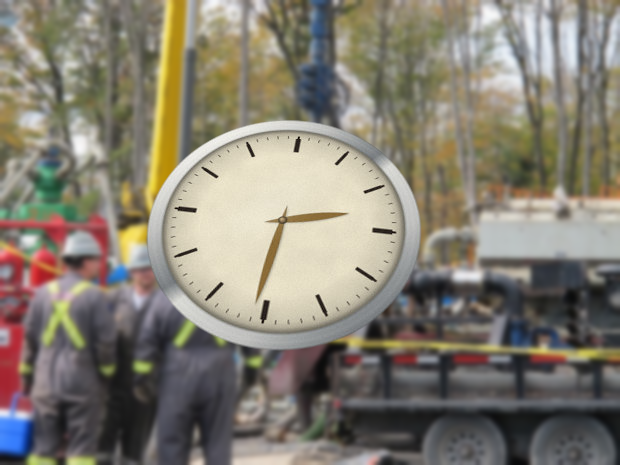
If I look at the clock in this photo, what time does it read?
2:31
